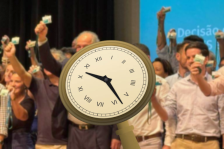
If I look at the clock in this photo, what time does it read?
10:28
